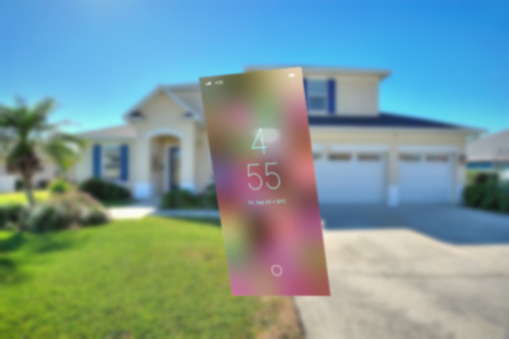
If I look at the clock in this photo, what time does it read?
4:55
